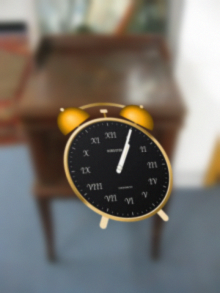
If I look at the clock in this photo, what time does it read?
1:05
